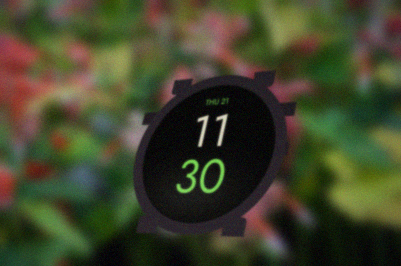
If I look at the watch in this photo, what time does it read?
11:30
